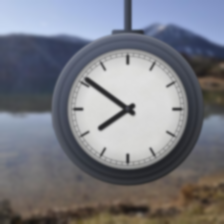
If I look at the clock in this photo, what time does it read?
7:51
